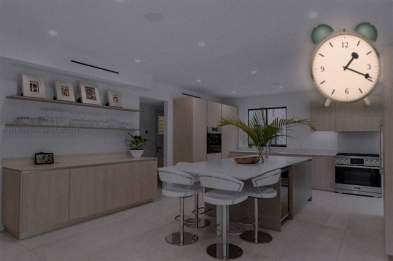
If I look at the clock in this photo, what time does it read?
1:19
